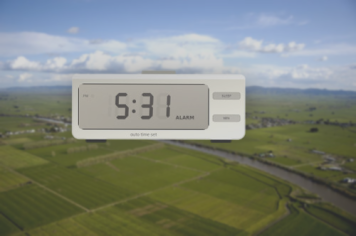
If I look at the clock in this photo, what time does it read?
5:31
